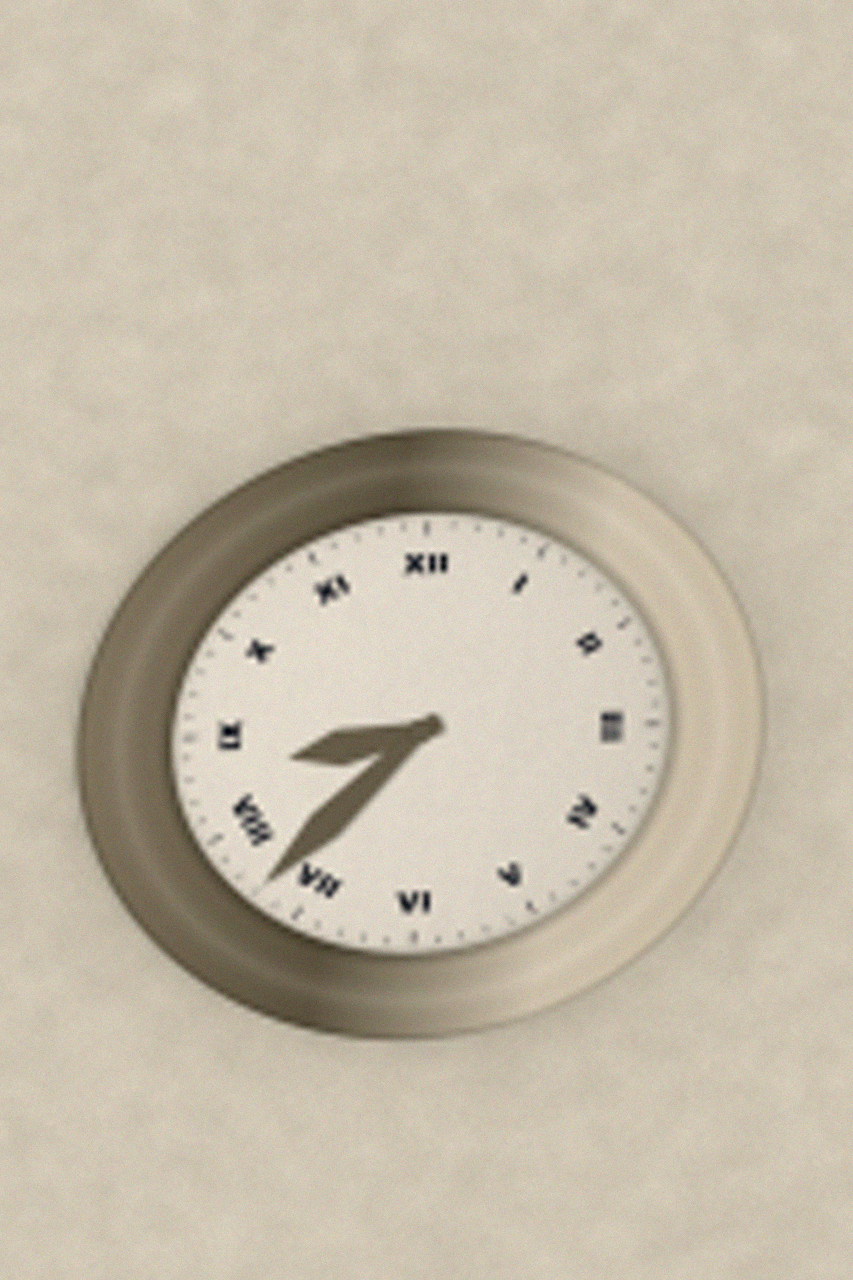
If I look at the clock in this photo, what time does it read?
8:37
